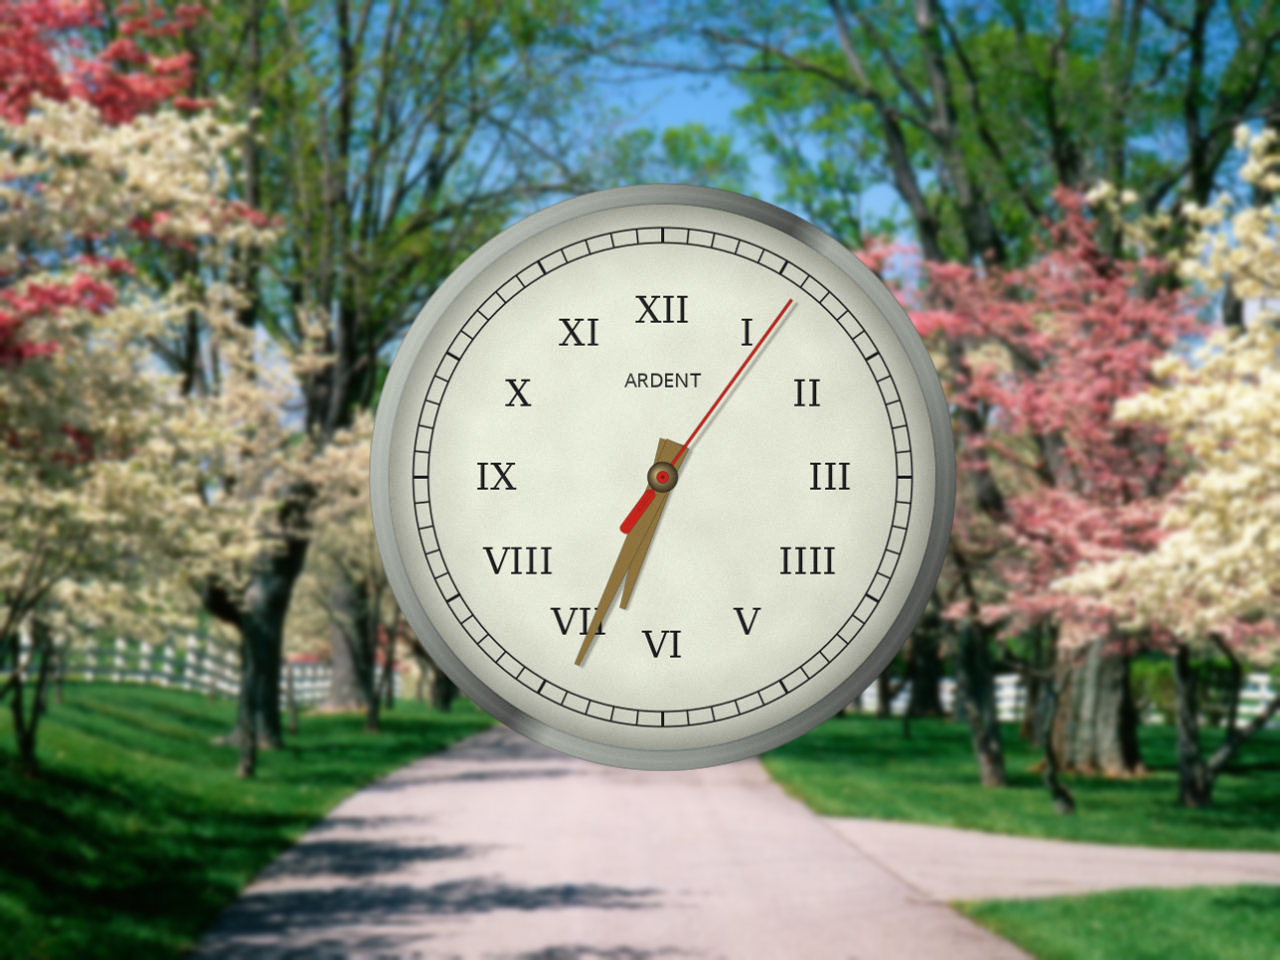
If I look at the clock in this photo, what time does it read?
6:34:06
